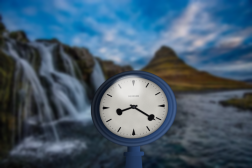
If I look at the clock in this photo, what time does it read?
8:21
